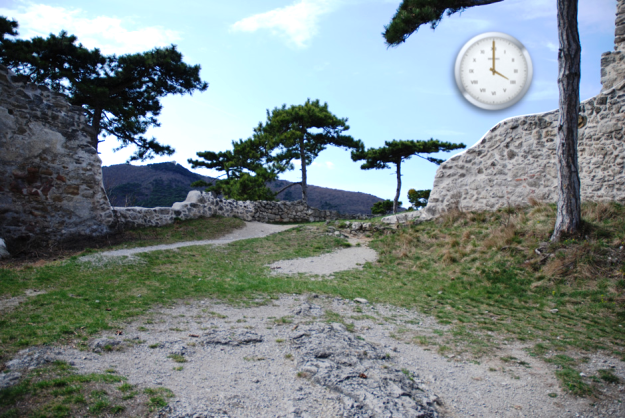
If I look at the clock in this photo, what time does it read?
4:00
